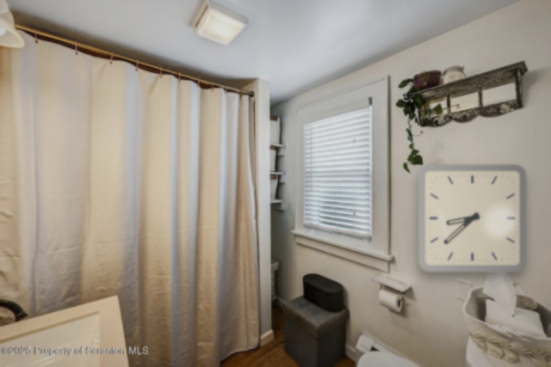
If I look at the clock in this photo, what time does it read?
8:38
